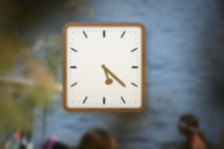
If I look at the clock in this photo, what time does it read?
5:22
